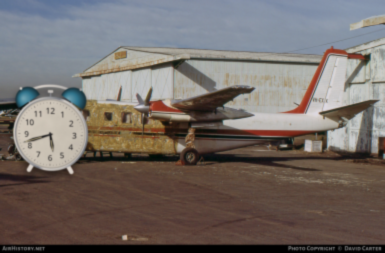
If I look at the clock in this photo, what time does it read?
5:42
